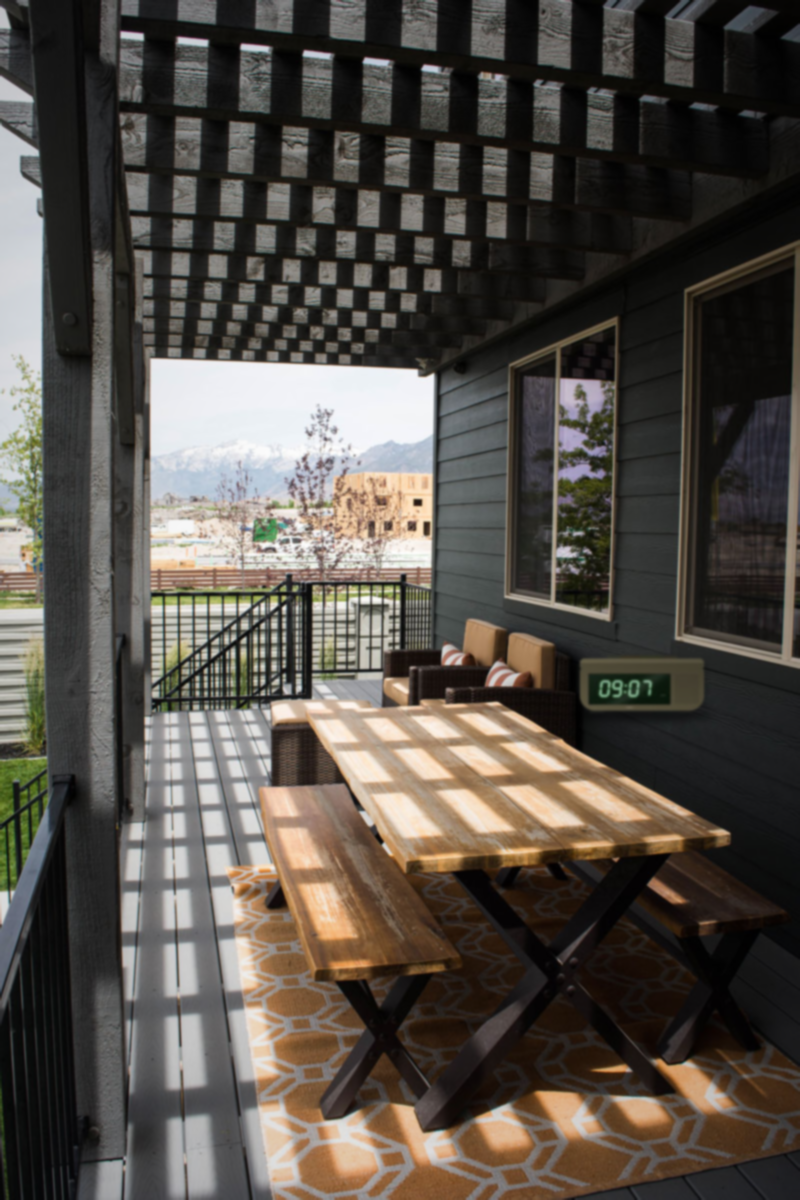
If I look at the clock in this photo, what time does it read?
9:07
